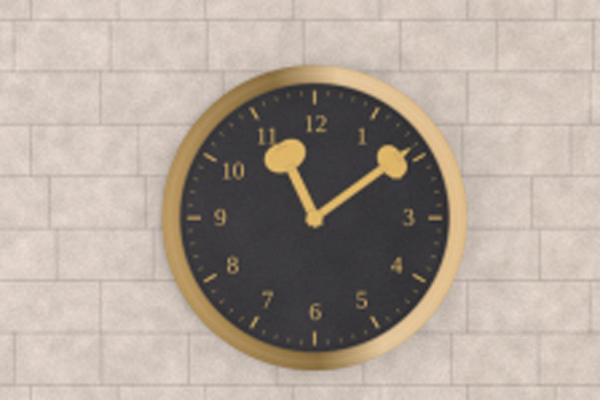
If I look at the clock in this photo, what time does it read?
11:09
